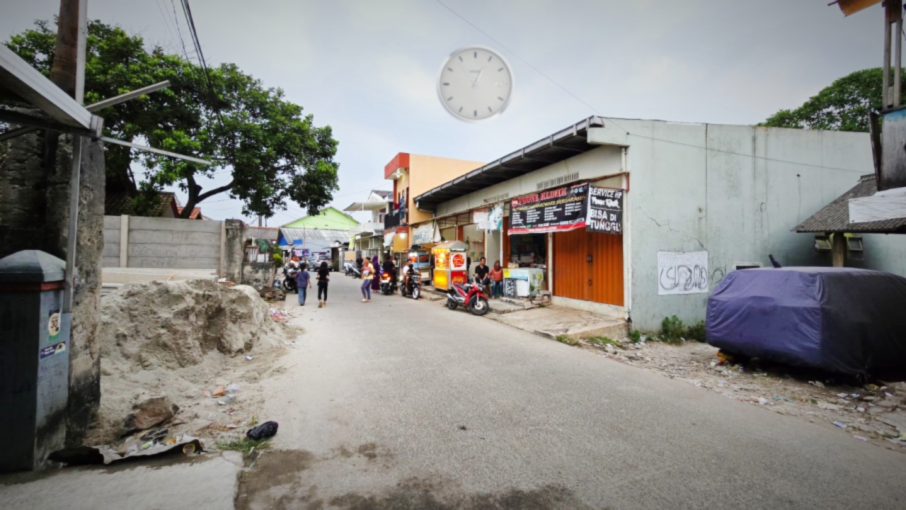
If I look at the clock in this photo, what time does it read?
12:54
